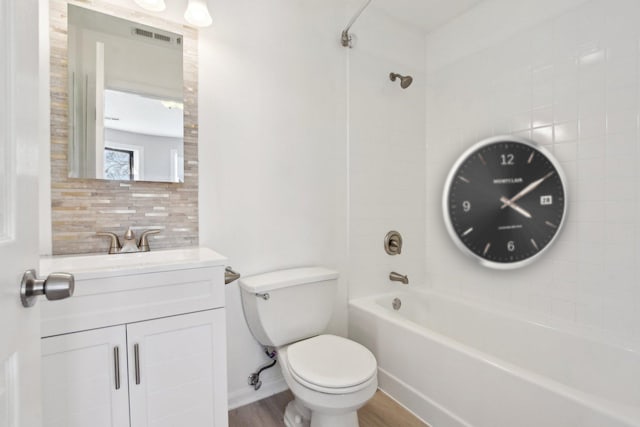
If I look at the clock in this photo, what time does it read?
4:10
